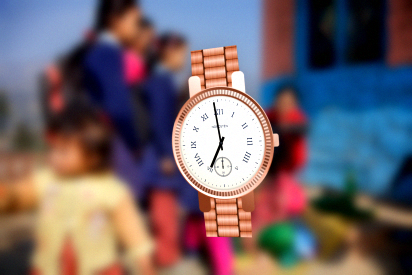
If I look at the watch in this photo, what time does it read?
6:59
